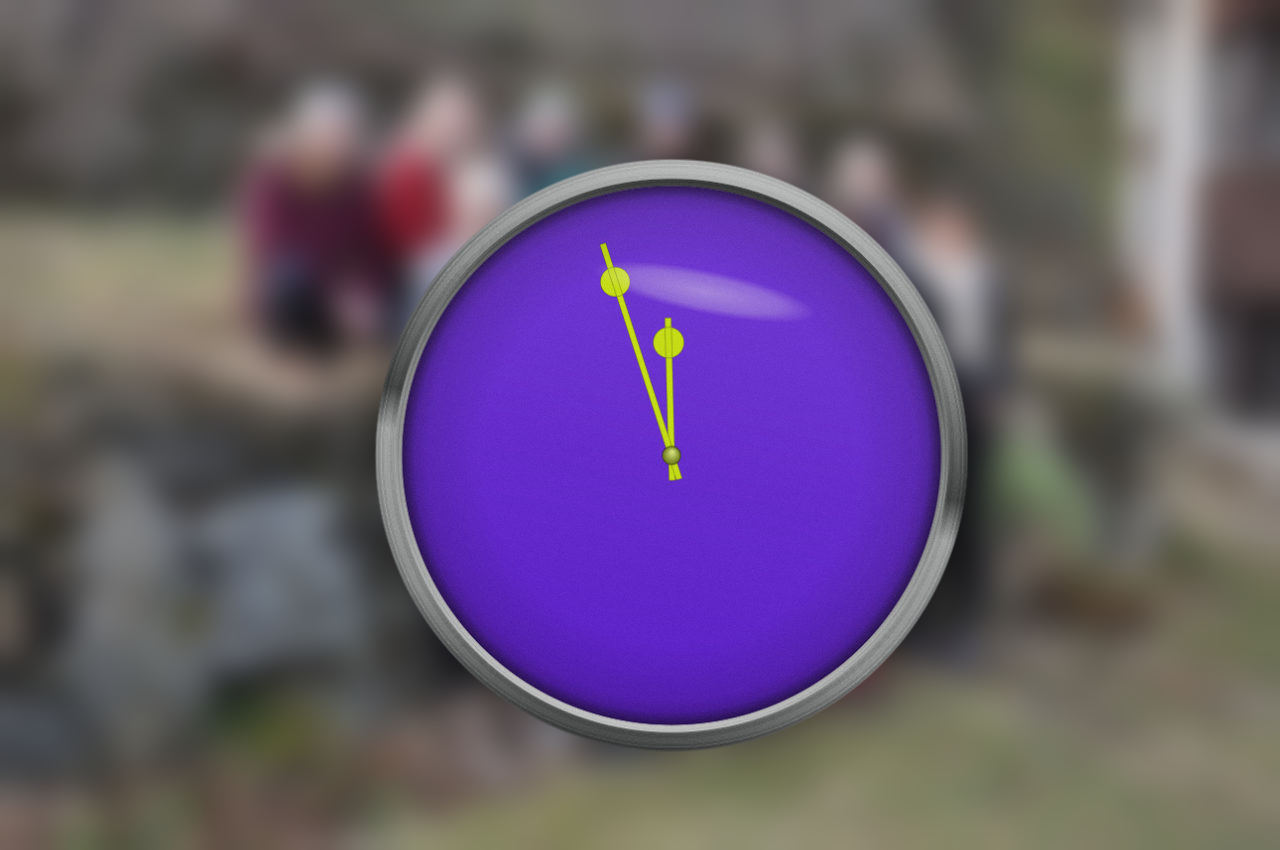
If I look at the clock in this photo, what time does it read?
11:57
